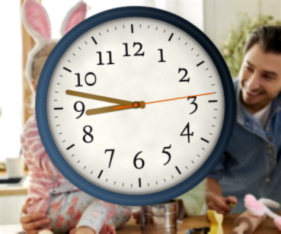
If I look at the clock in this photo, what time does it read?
8:47:14
